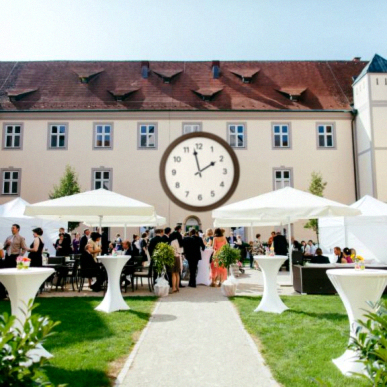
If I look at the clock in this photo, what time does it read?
1:58
